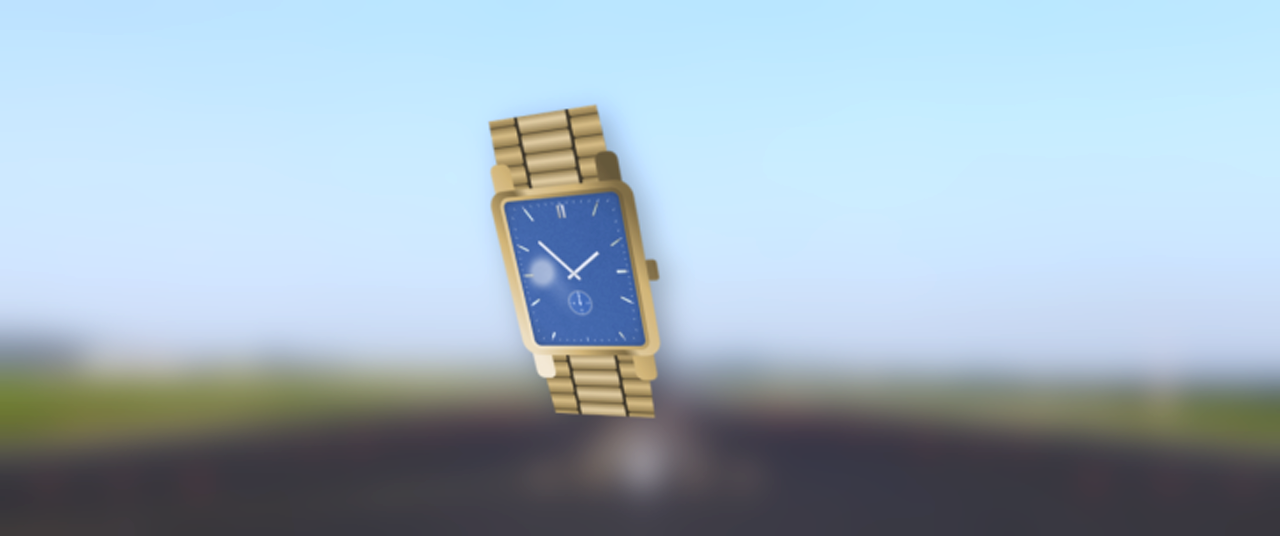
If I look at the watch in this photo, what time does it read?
1:53
